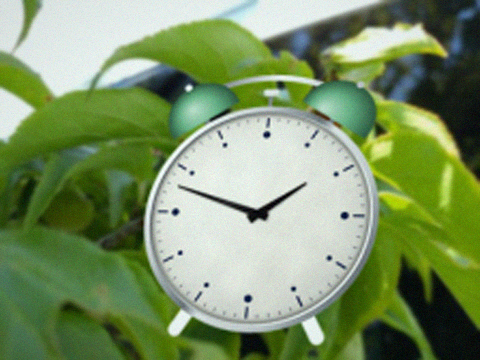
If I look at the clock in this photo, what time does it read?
1:48
